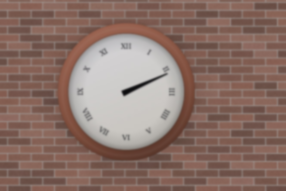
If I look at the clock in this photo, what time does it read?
2:11
